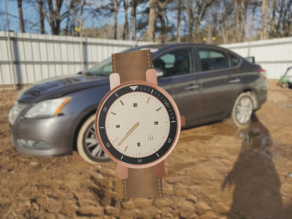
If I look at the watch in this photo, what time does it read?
7:38
